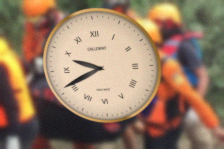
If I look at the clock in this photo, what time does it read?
9:41
